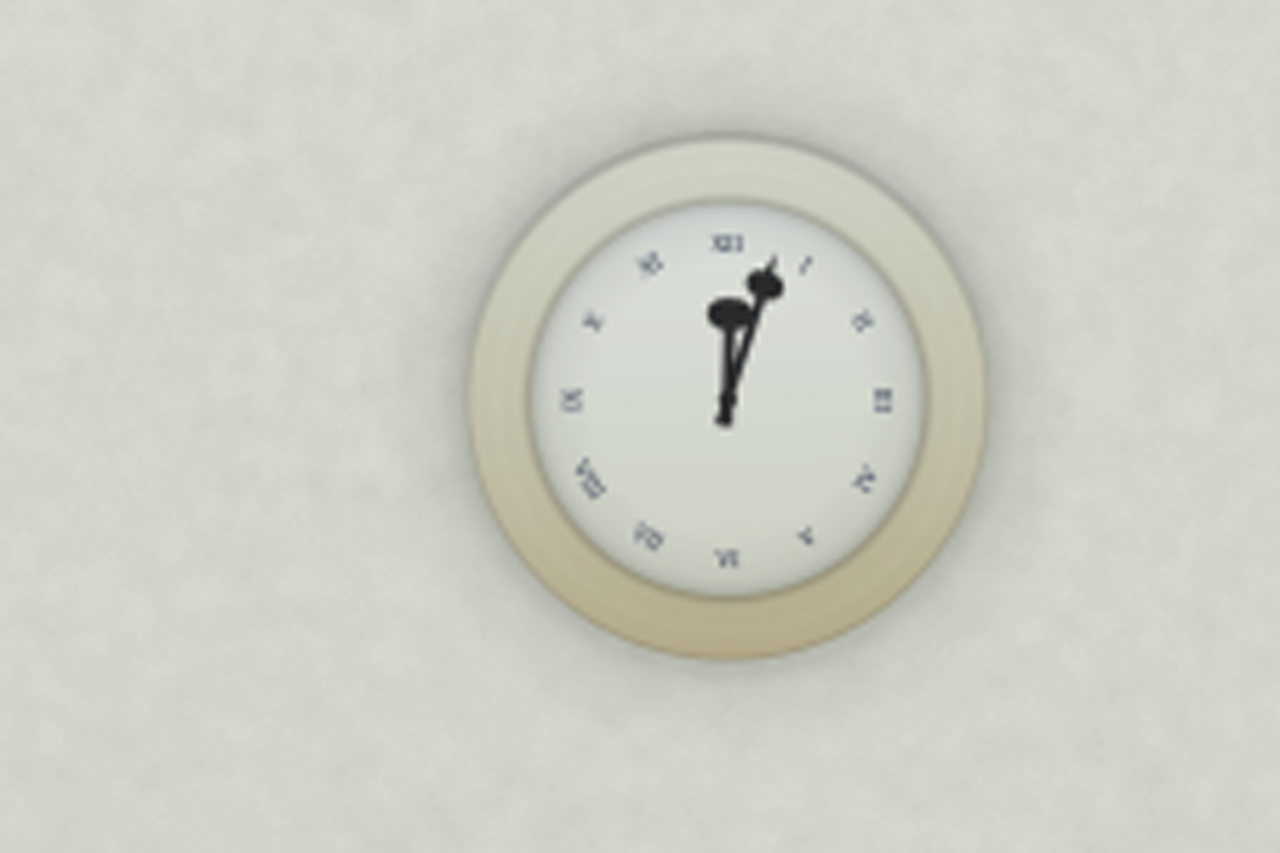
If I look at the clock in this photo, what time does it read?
12:03
